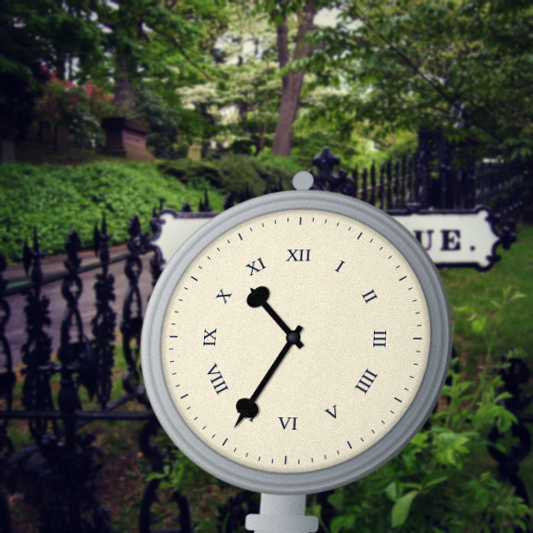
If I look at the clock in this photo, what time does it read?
10:35
